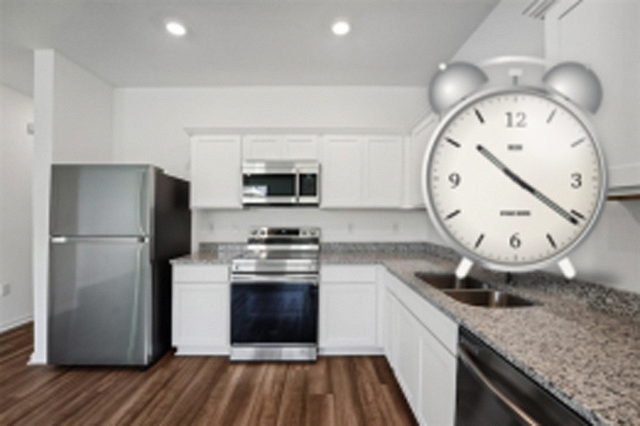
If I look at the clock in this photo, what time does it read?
10:21
